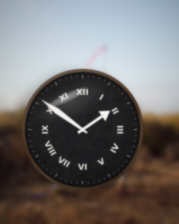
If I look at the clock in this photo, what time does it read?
1:51
